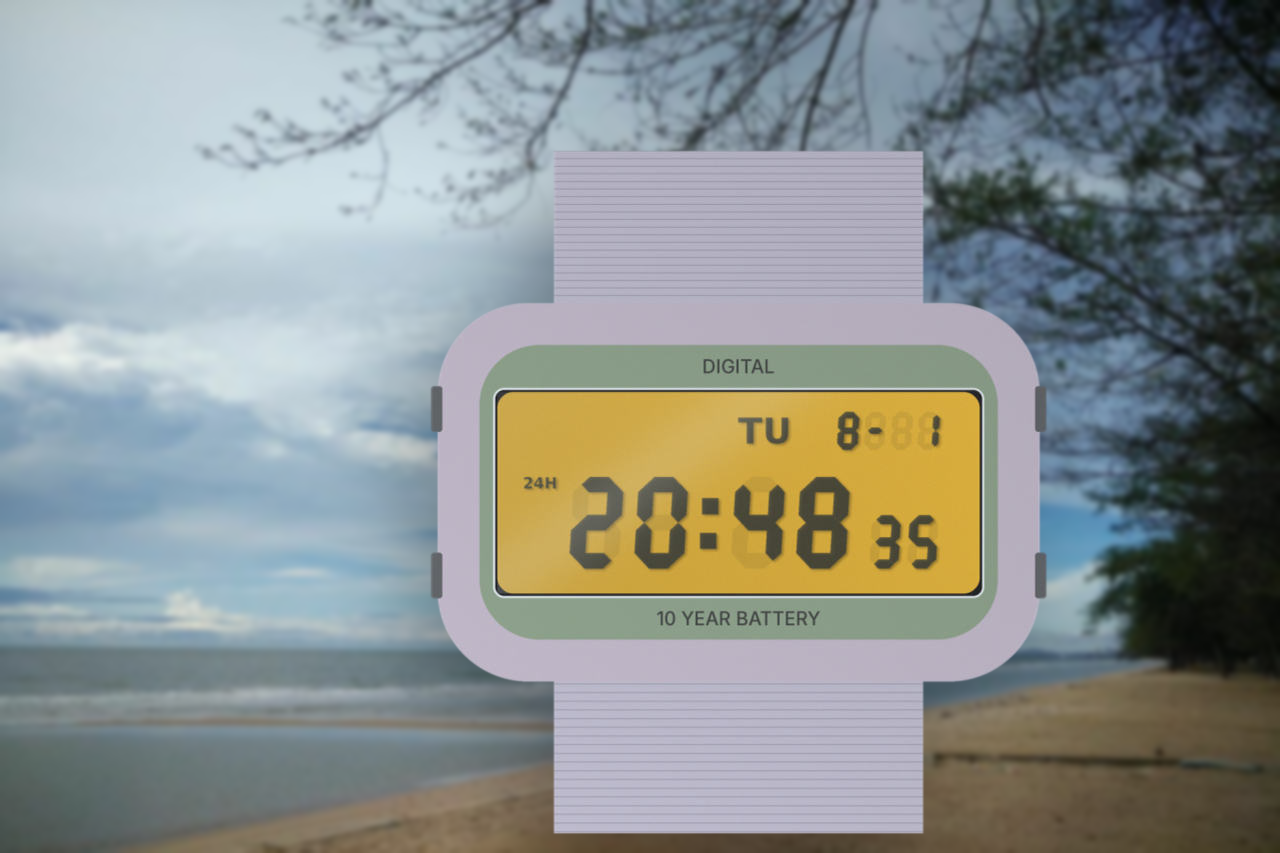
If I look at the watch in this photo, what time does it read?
20:48:35
